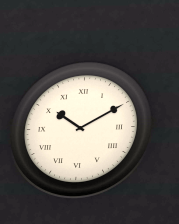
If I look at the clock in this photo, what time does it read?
10:10
